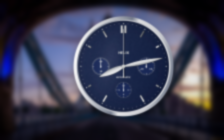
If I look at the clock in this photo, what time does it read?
8:13
